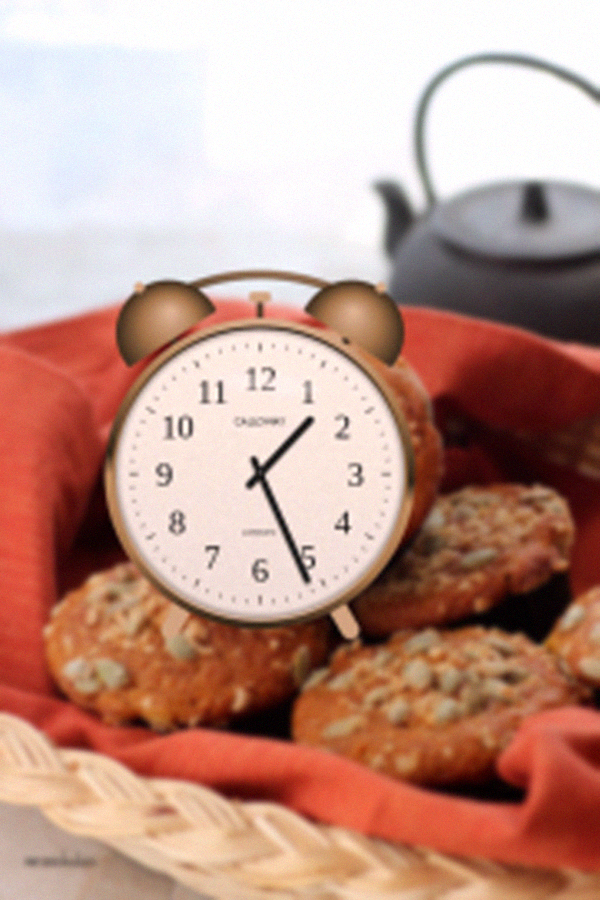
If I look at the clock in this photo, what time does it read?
1:26
